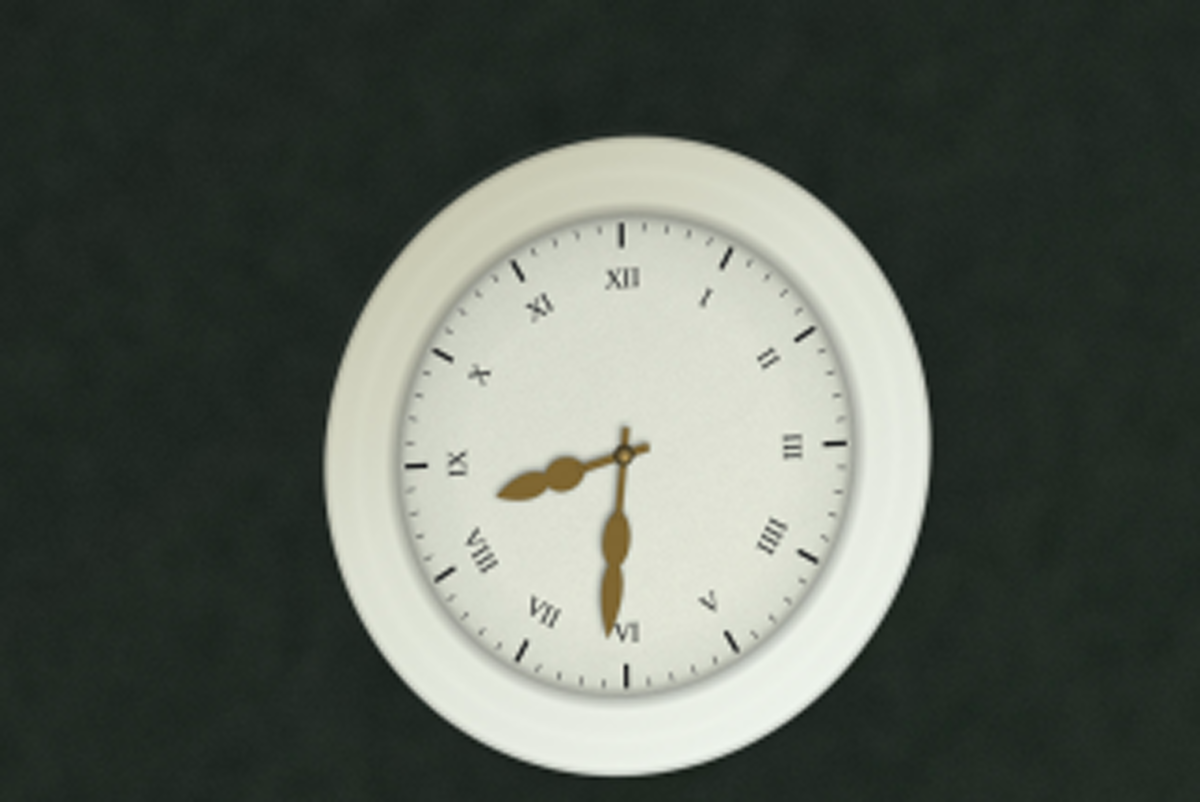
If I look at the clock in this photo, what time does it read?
8:31
